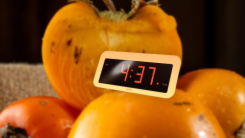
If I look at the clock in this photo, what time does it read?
4:37
